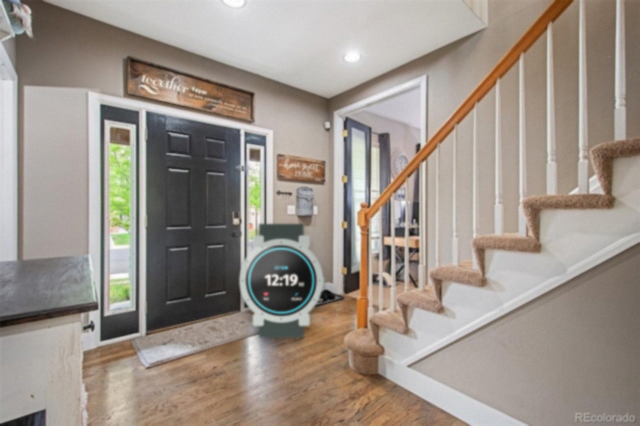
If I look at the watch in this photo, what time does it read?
12:19
